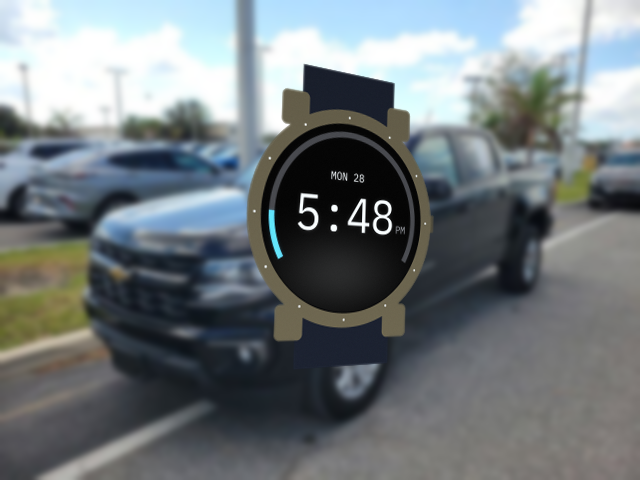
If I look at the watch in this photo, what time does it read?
5:48
